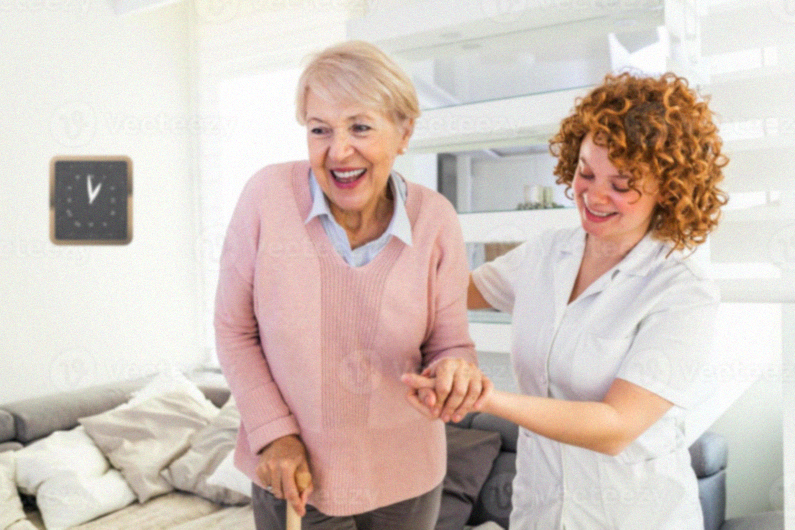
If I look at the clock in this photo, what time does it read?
12:59
